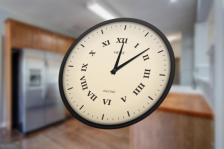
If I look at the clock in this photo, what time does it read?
12:08
